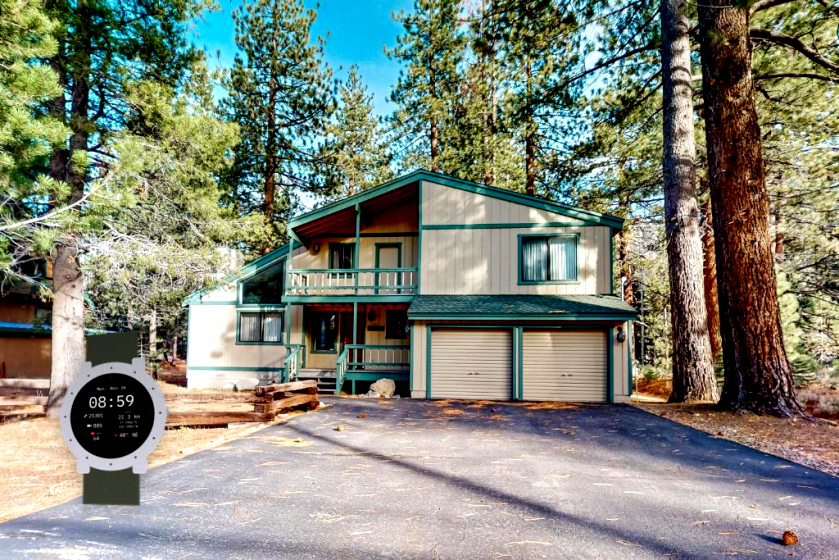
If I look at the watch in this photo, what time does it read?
8:59
